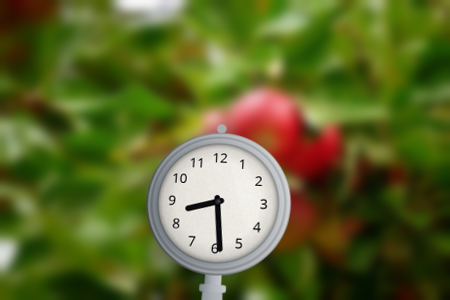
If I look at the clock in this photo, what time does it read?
8:29
